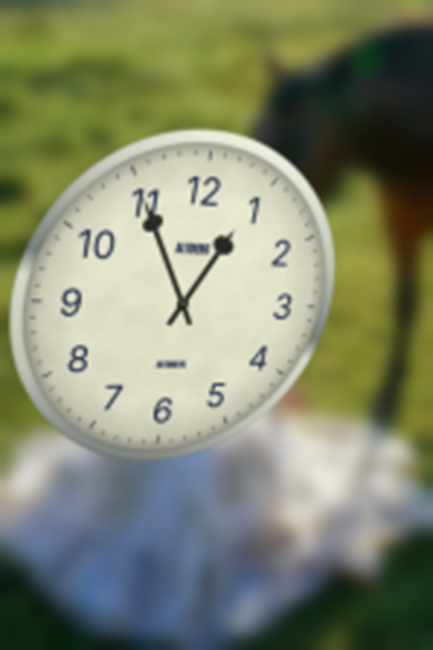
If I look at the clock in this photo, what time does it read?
12:55
